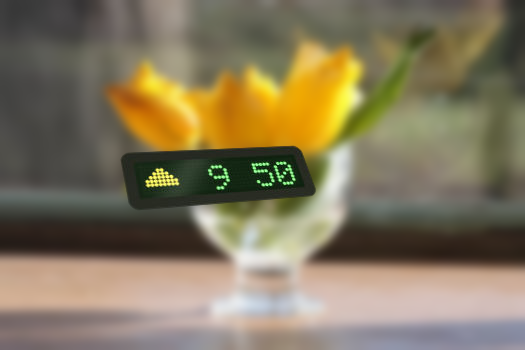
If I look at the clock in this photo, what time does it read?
9:50
